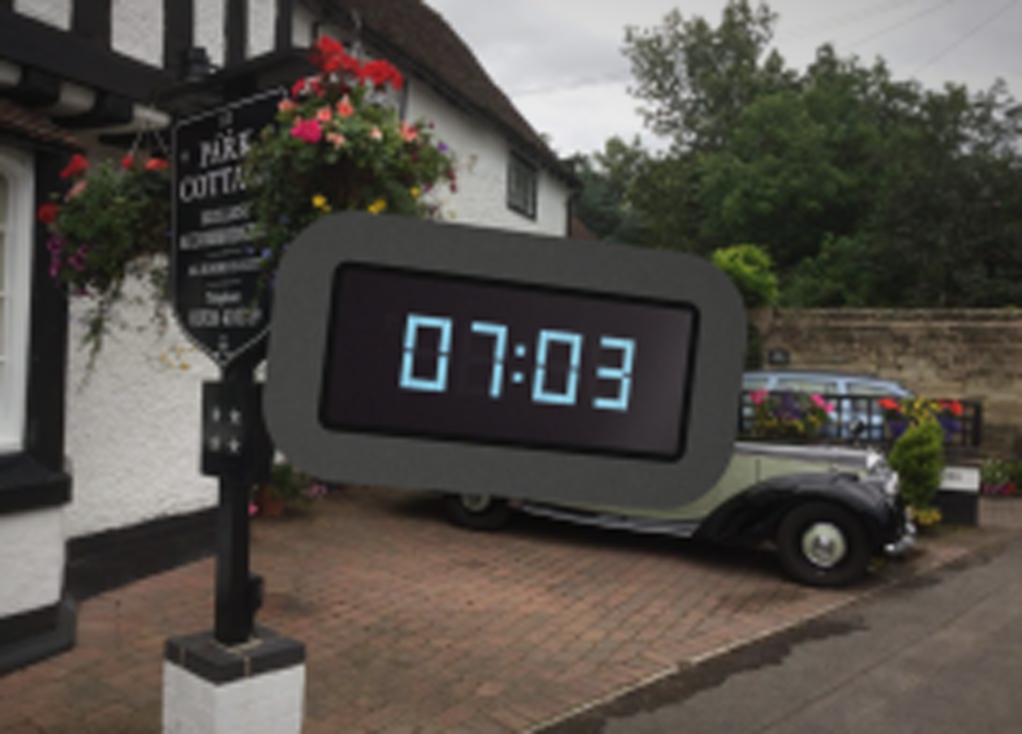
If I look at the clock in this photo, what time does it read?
7:03
